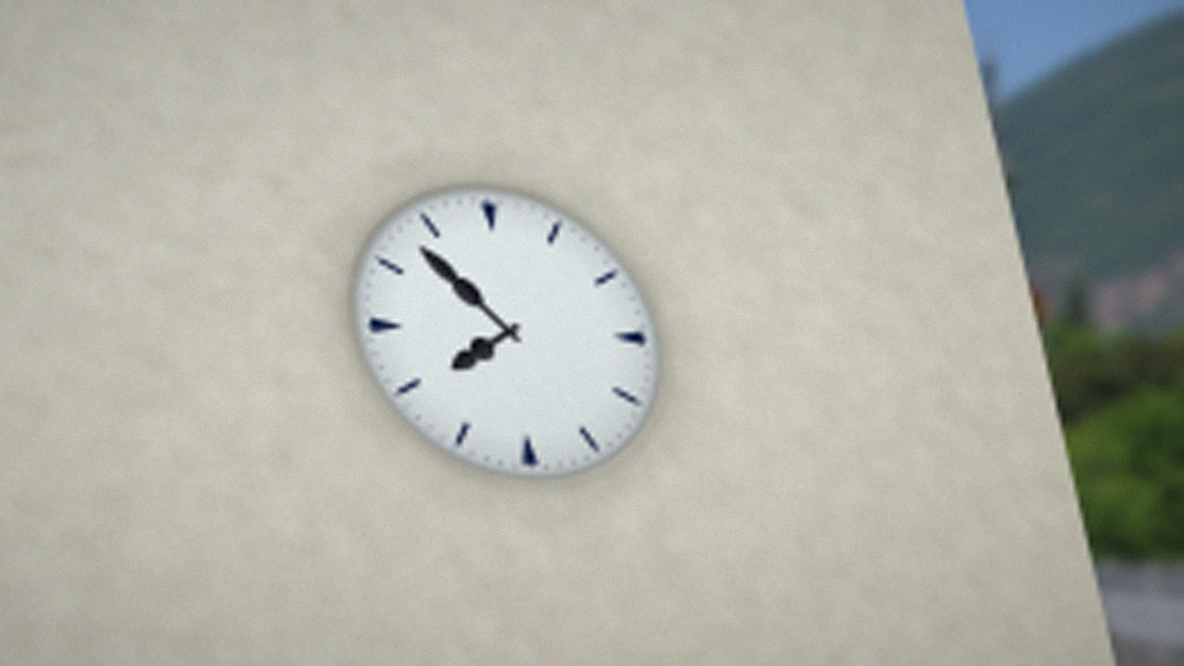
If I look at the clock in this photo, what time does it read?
7:53
